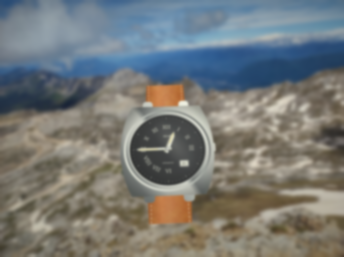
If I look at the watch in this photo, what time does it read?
12:45
